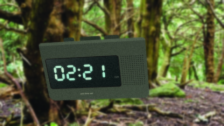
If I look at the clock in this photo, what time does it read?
2:21
